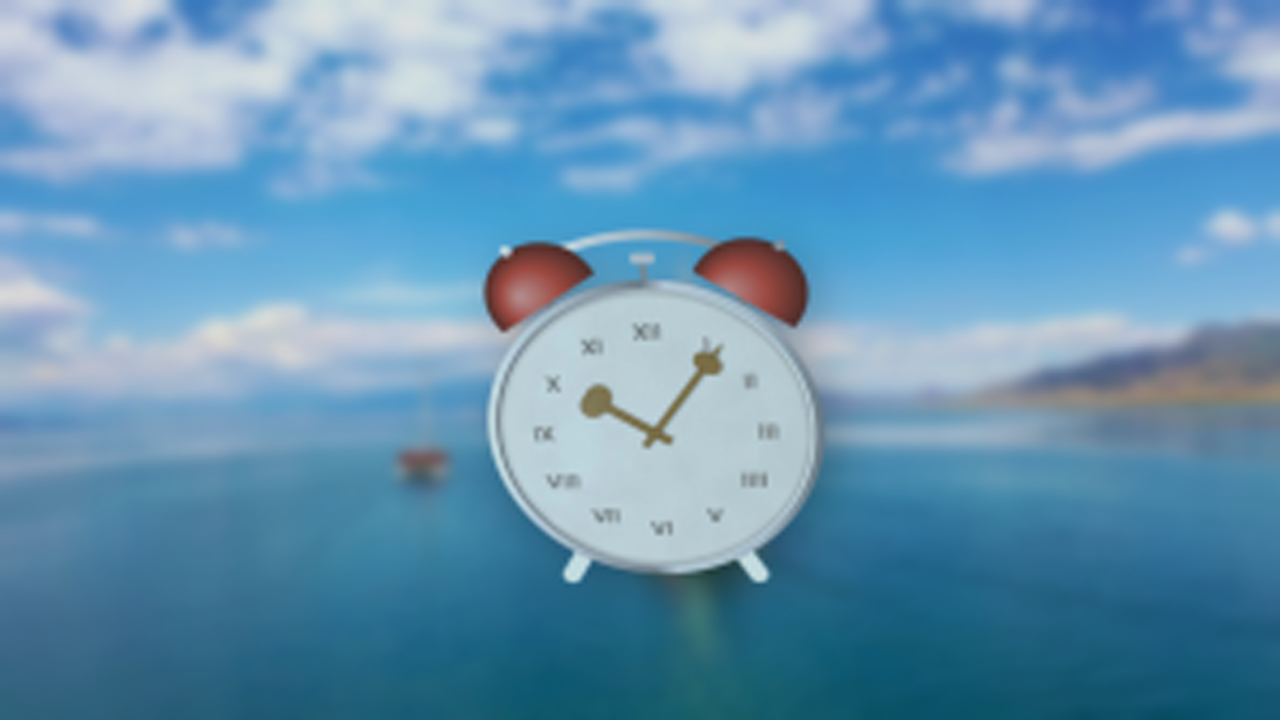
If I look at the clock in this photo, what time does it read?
10:06
